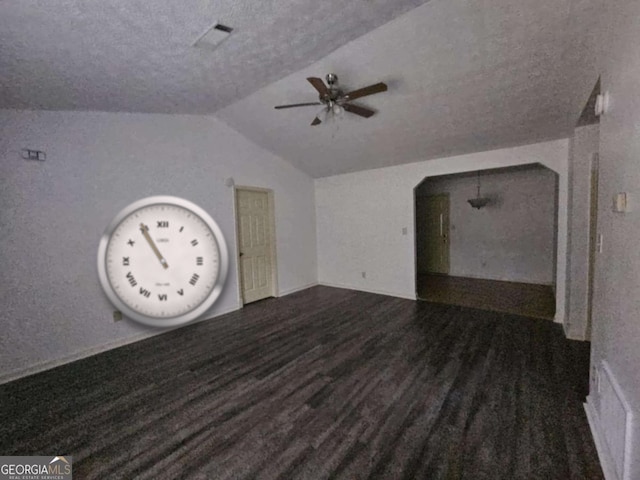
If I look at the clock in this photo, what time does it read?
10:55
